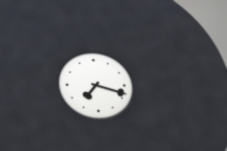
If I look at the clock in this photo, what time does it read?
7:18
